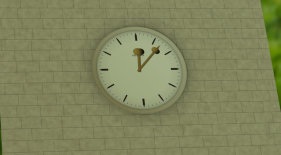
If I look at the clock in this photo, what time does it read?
12:07
